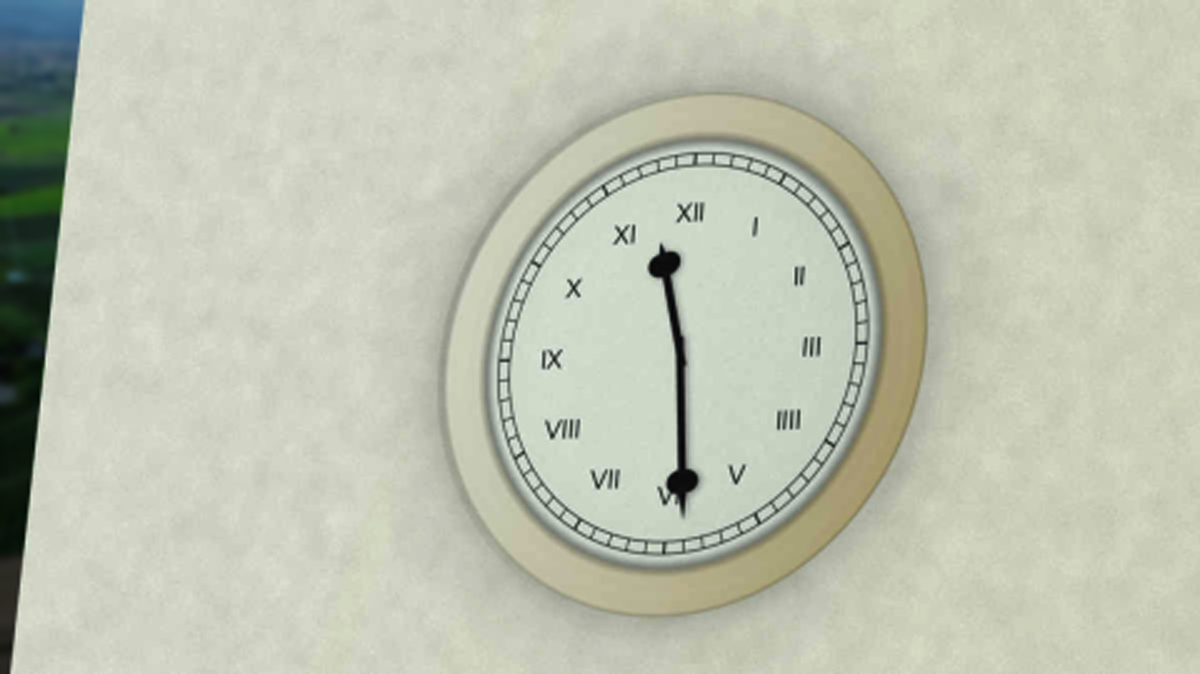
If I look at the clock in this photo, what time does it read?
11:29
